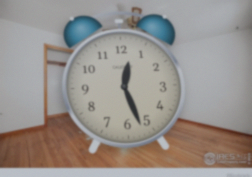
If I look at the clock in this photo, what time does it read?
12:27
